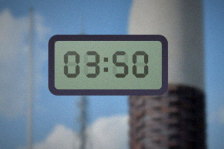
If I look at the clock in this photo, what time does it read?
3:50
